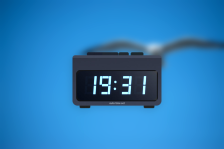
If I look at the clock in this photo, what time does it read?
19:31
